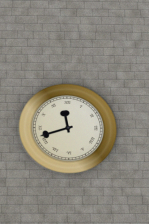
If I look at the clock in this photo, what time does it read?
11:42
